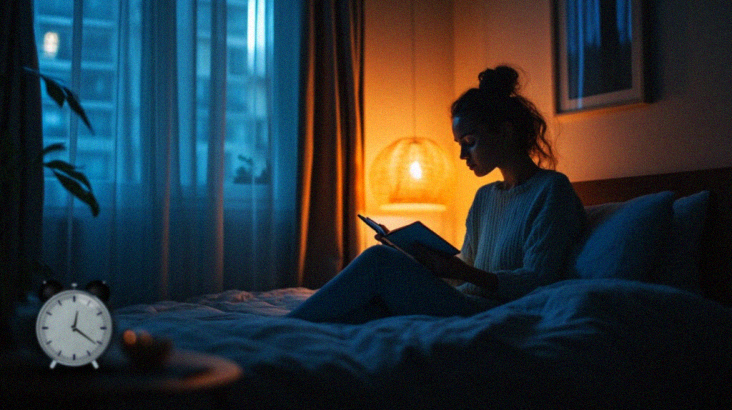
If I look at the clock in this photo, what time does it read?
12:21
